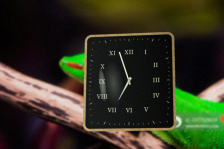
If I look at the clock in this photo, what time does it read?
6:57
